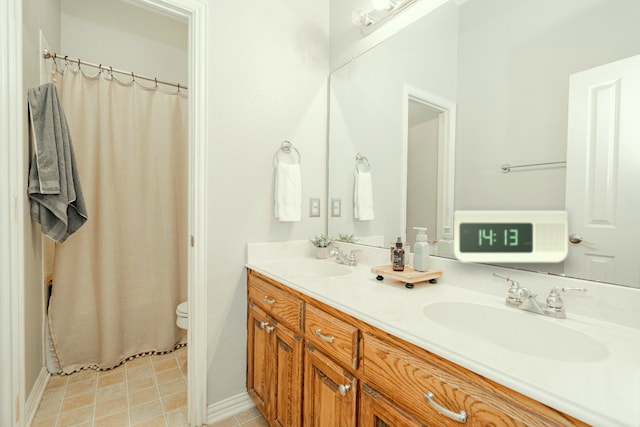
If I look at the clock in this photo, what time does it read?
14:13
